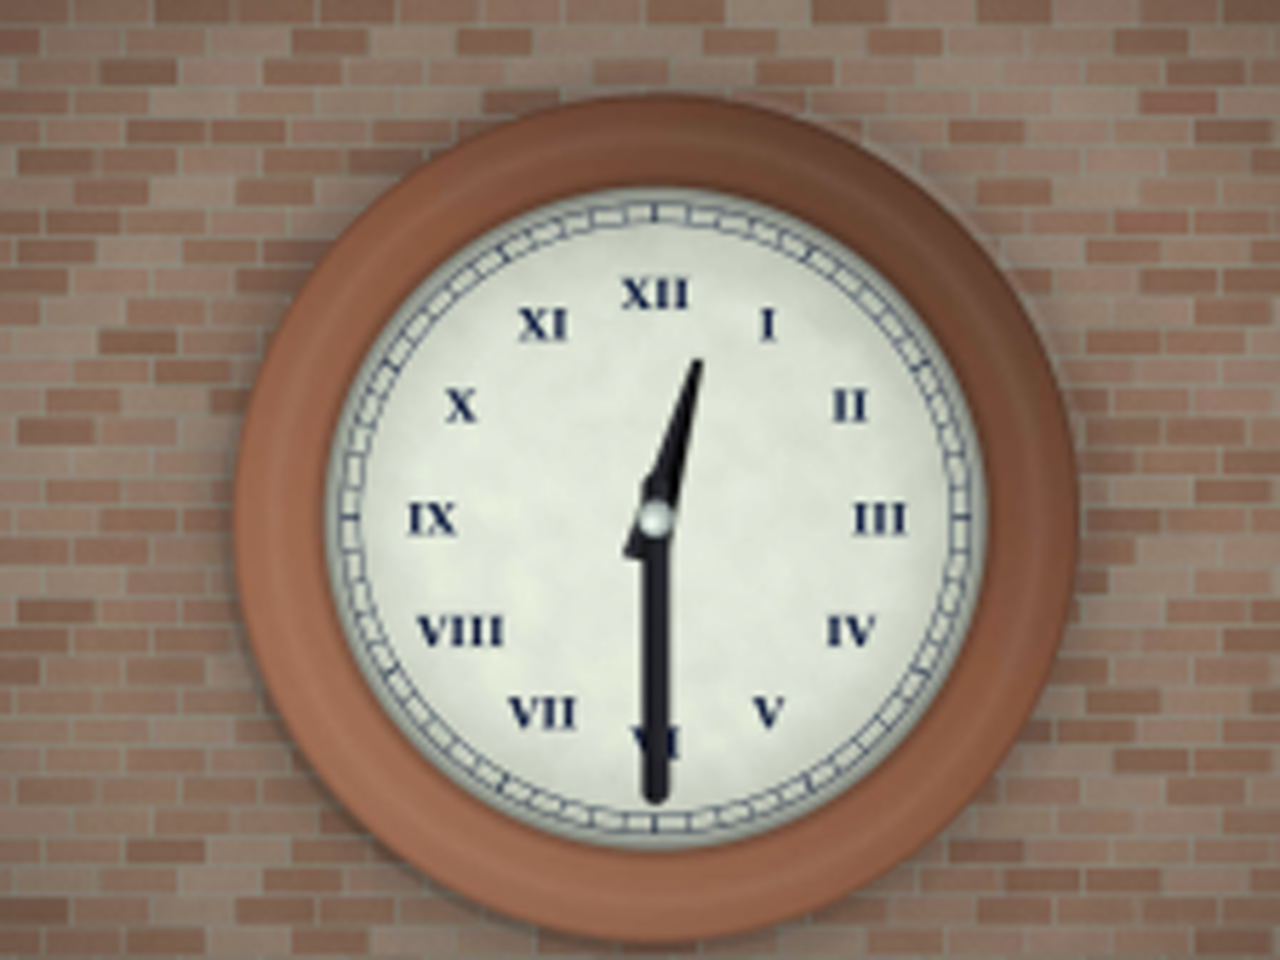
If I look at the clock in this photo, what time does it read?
12:30
